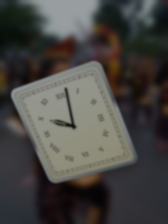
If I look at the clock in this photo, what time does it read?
10:02
